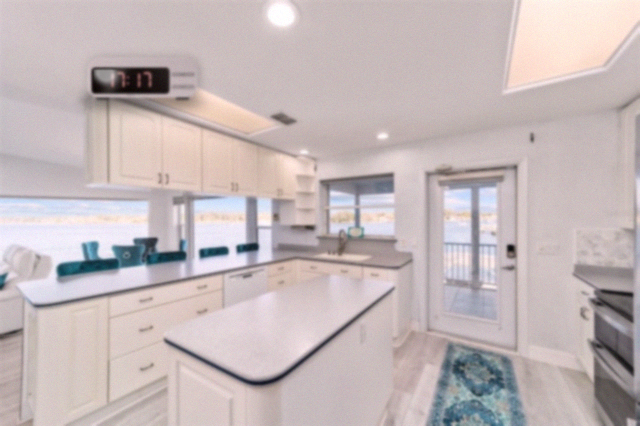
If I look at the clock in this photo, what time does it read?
17:17
